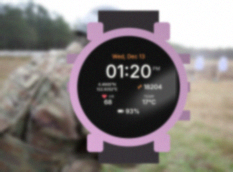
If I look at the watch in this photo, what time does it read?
1:20
